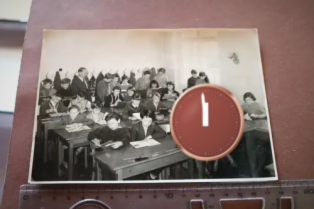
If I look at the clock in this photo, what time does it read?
11:59
